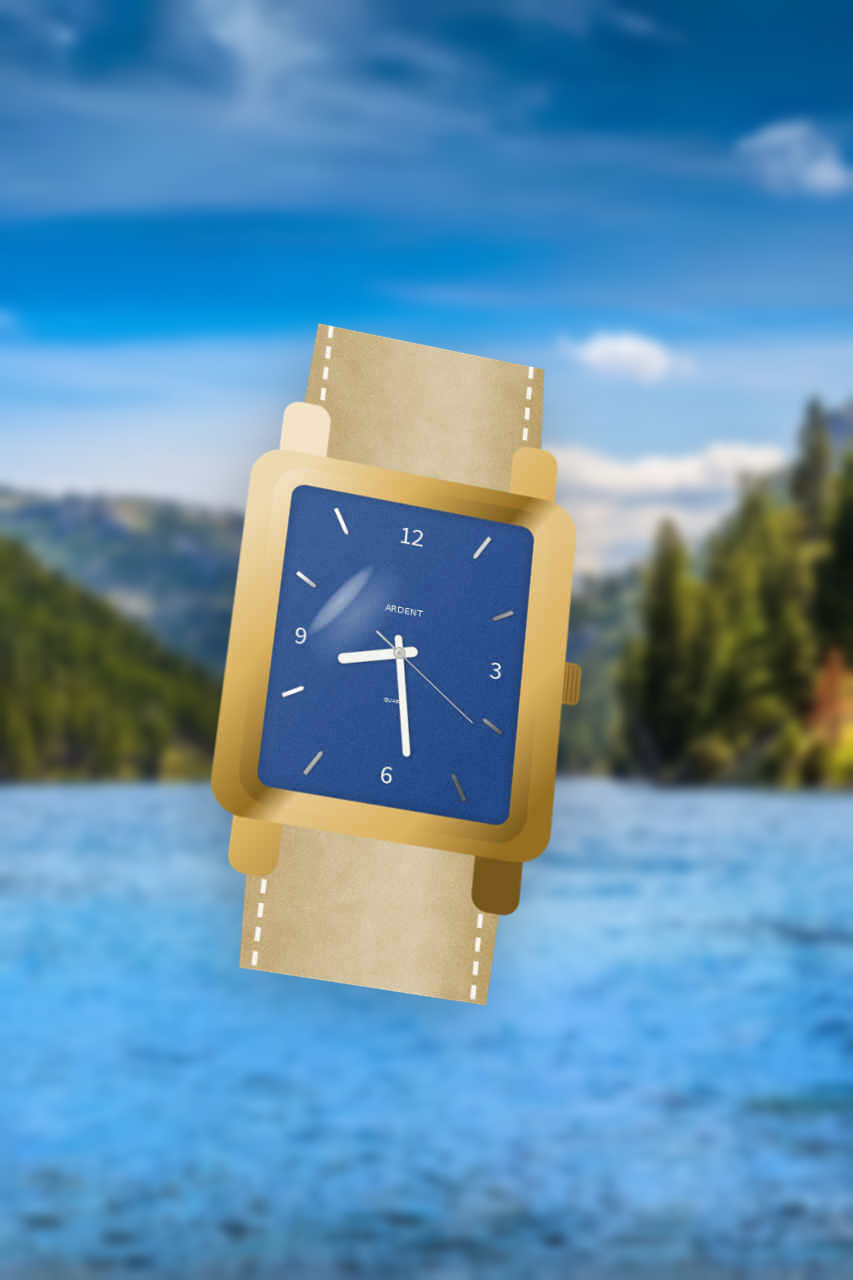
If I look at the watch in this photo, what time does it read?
8:28:21
